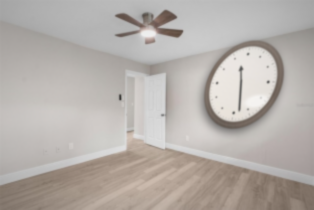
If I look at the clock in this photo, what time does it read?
11:28
